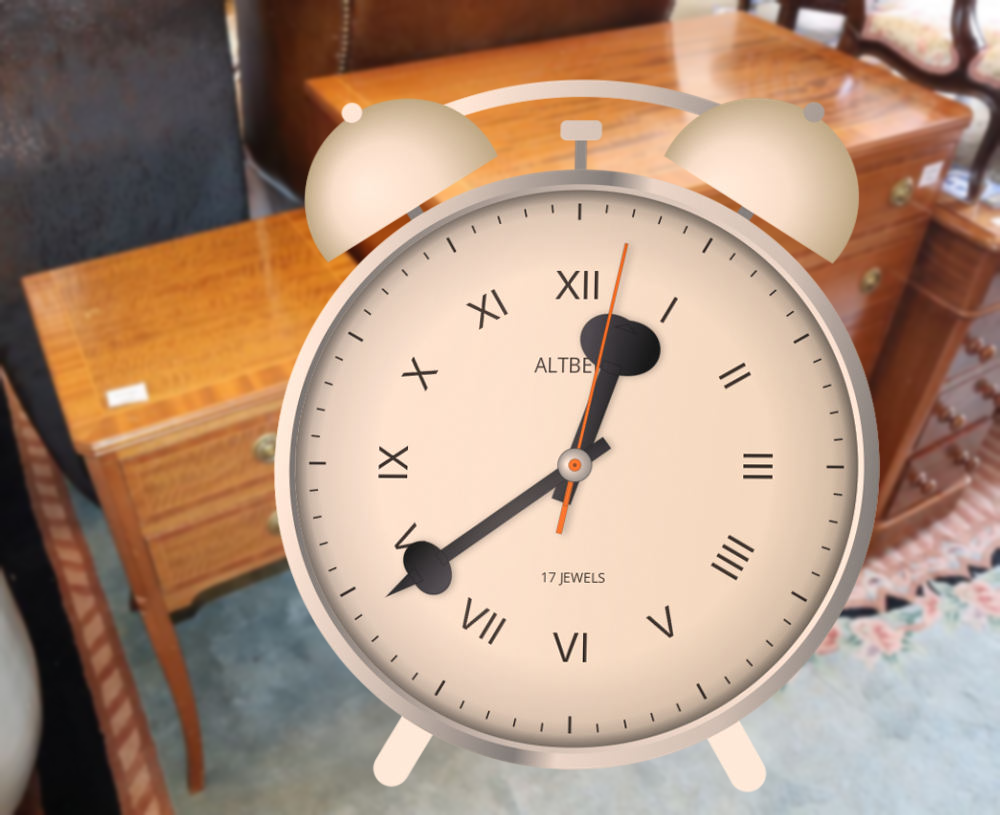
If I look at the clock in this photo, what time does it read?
12:39:02
